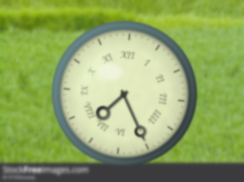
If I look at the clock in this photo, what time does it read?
7:25
